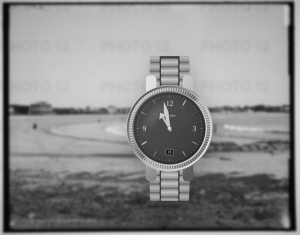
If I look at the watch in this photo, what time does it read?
10:58
